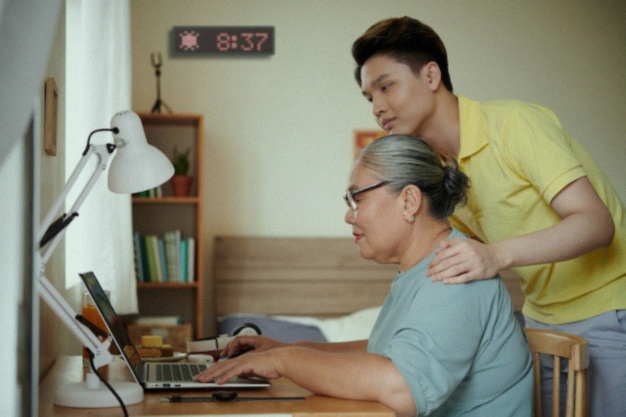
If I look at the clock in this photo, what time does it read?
8:37
